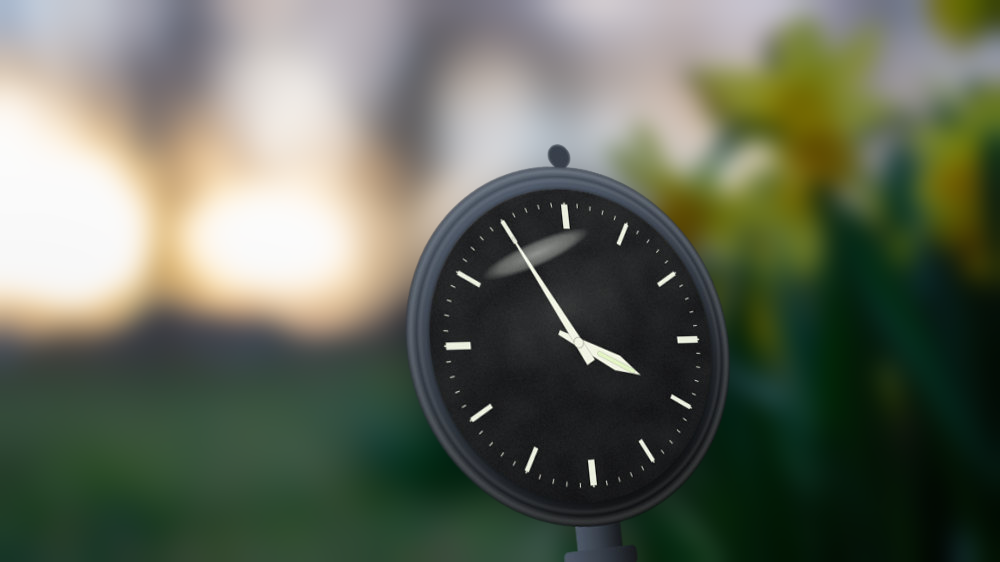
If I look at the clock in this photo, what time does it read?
3:55
